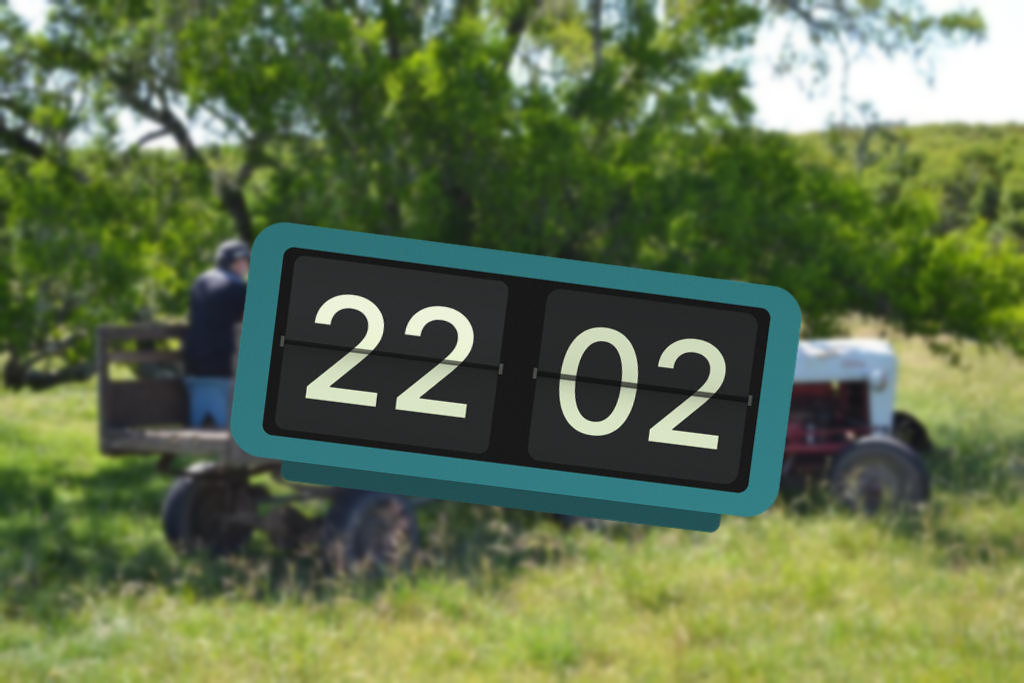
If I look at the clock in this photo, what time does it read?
22:02
